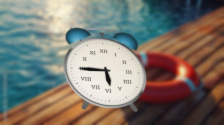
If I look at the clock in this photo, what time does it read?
5:45
